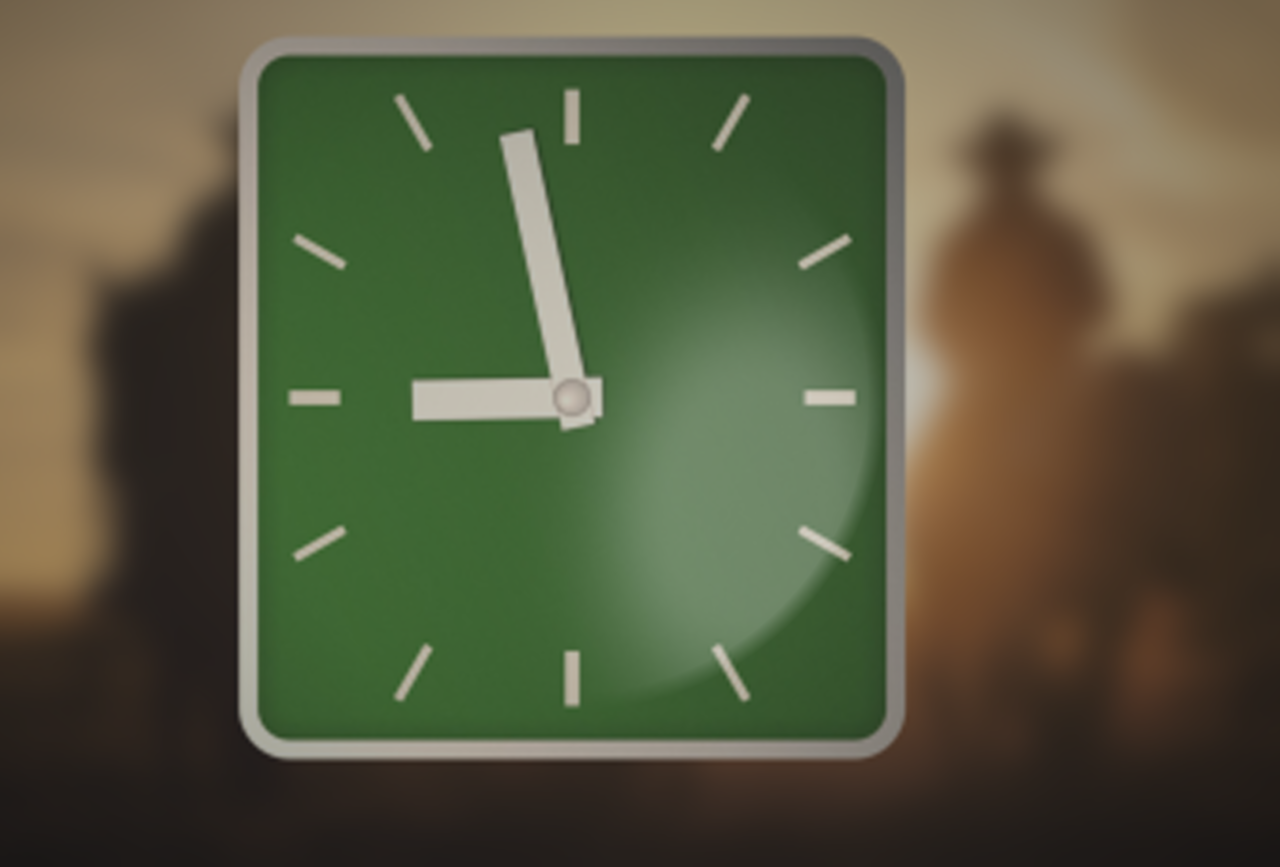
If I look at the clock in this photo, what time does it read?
8:58
